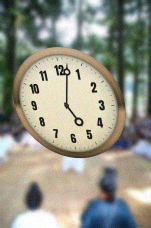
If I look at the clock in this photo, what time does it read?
5:02
